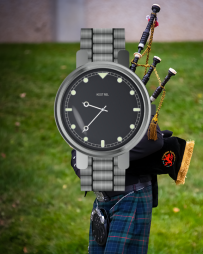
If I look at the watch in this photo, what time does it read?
9:37
